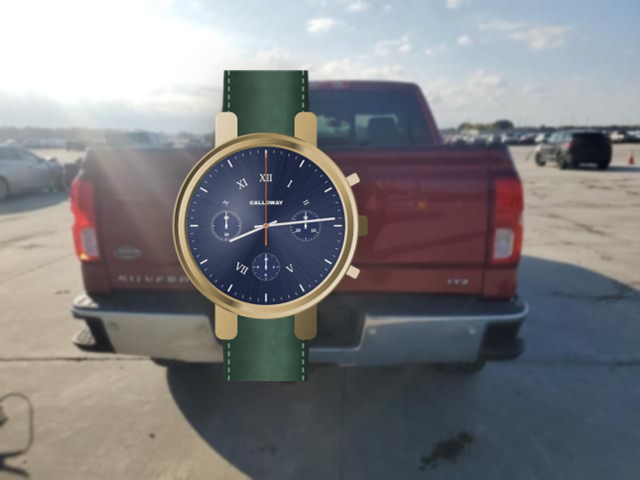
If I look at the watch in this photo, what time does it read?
8:14
